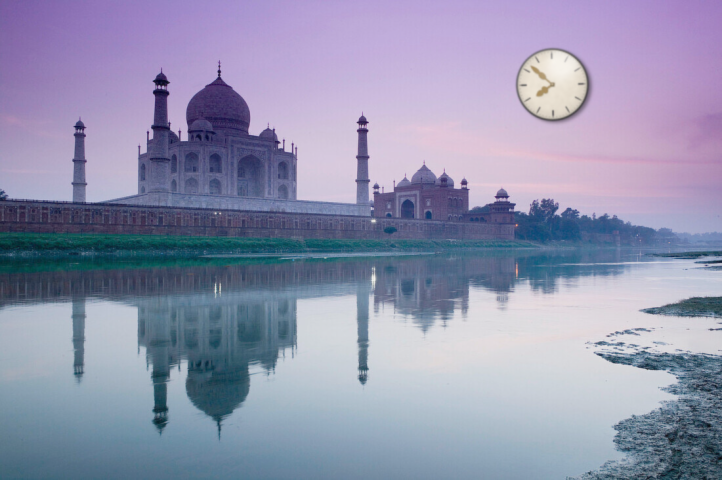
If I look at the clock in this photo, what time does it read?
7:52
